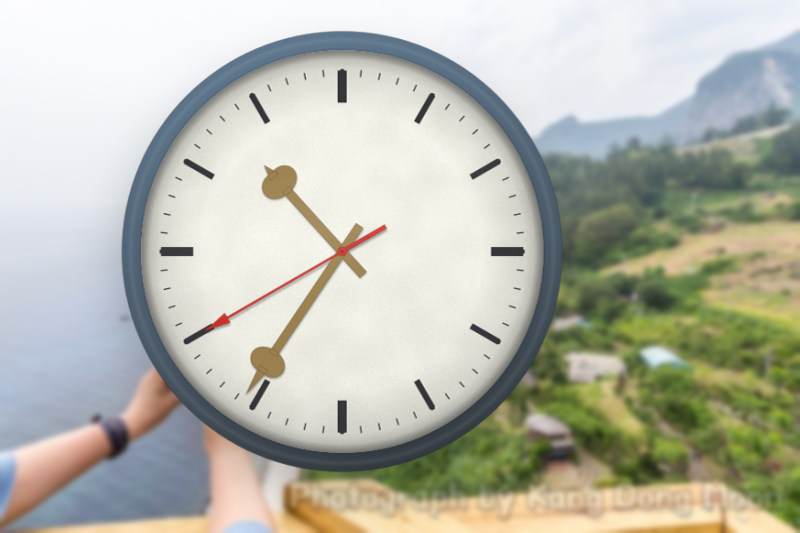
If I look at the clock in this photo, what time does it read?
10:35:40
